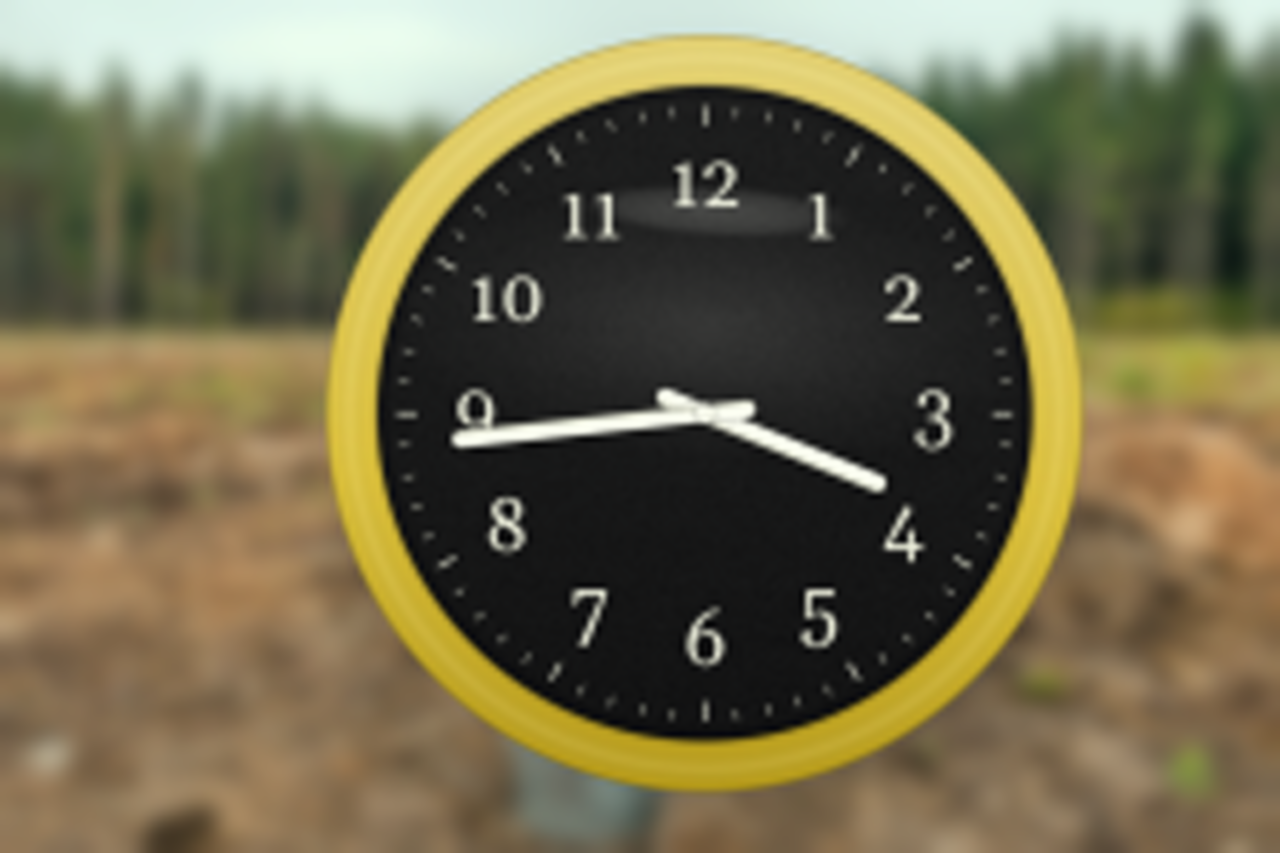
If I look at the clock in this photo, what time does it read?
3:44
